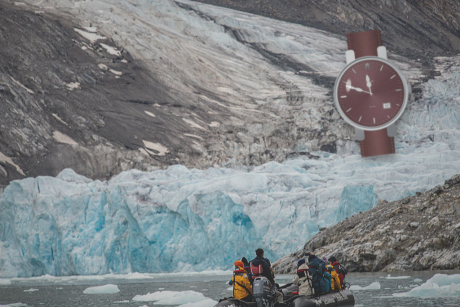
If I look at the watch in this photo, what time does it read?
11:49
